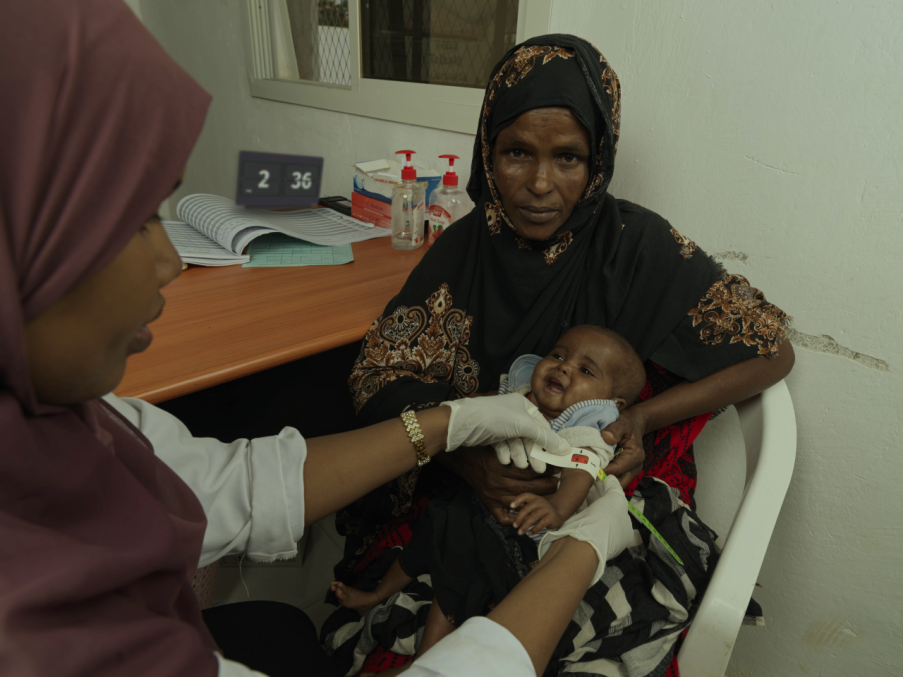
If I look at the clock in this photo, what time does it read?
2:36
